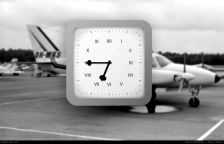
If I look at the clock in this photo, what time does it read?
6:45
